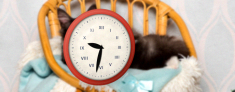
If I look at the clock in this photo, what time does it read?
9:32
